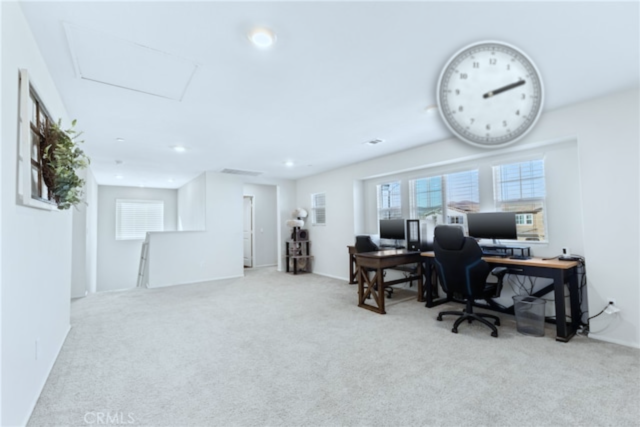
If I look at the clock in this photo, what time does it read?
2:11
